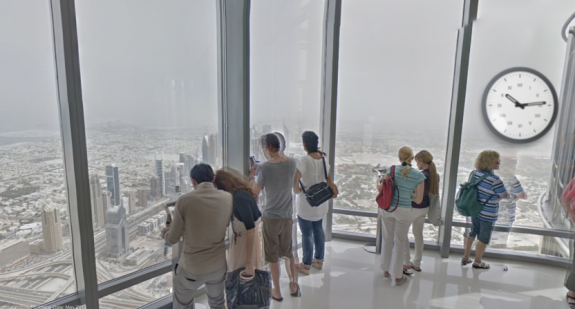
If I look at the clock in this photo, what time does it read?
10:14
